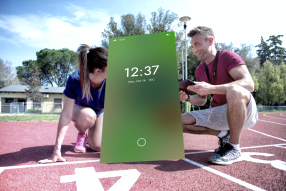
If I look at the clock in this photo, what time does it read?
12:37
